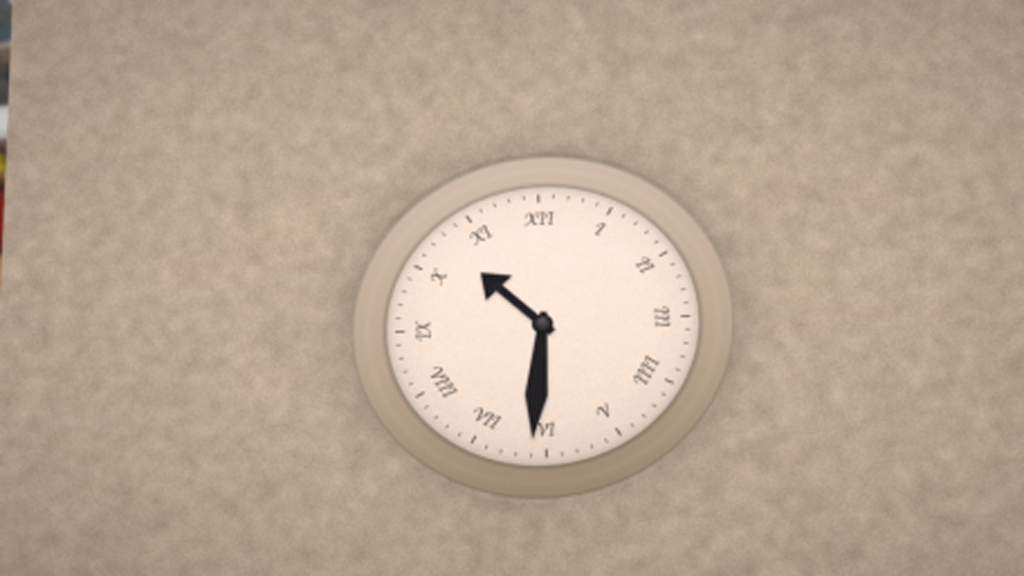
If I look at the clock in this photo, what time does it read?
10:31
